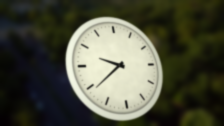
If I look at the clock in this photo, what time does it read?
9:39
